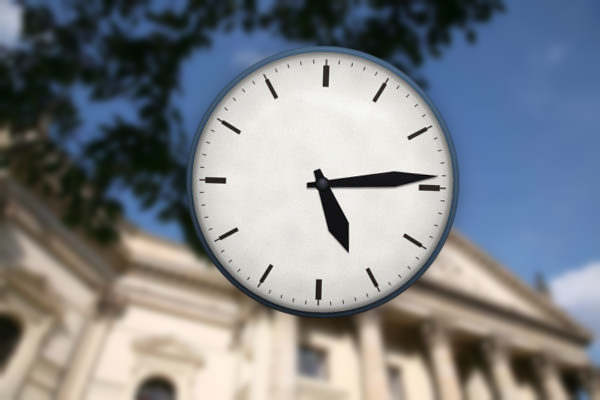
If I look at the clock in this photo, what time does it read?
5:14
